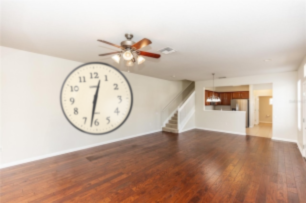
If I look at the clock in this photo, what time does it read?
12:32
